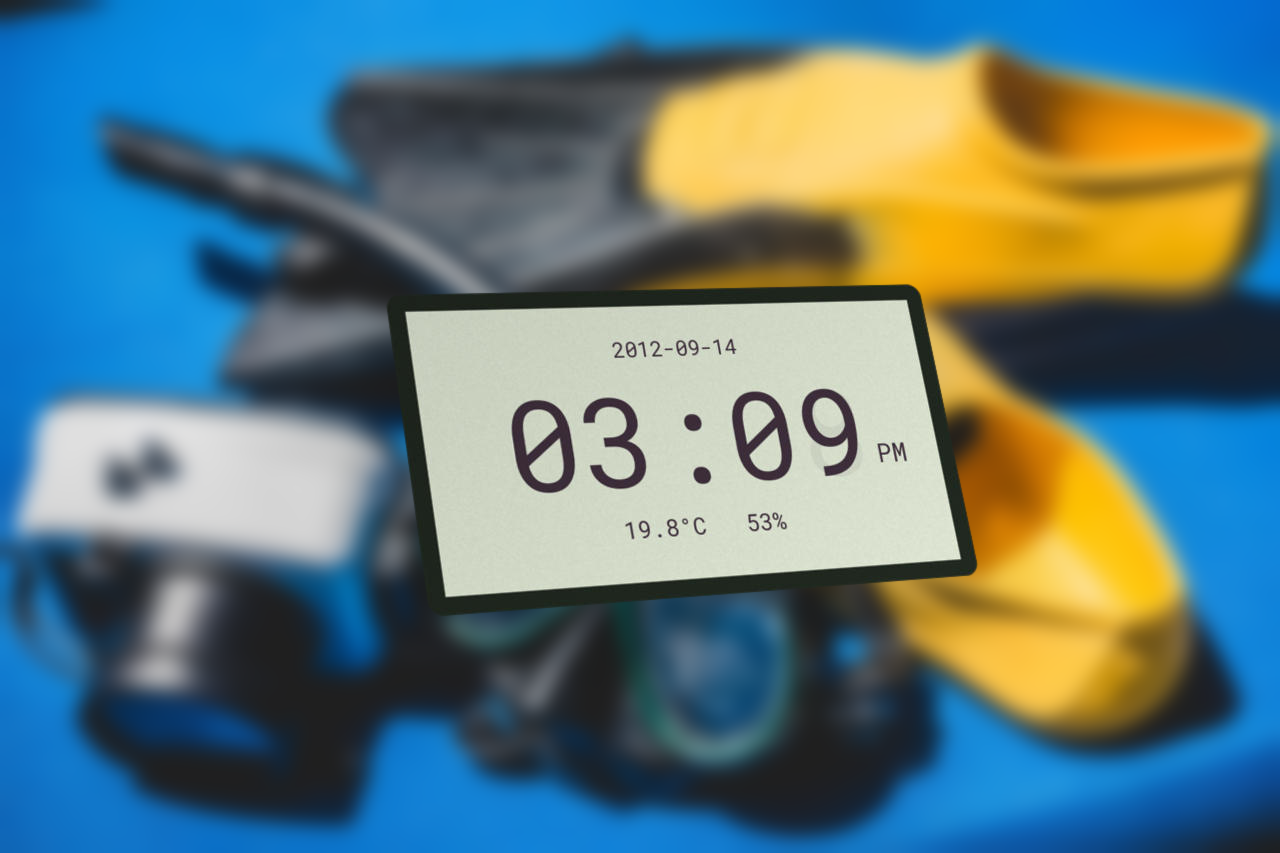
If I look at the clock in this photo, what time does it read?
3:09
